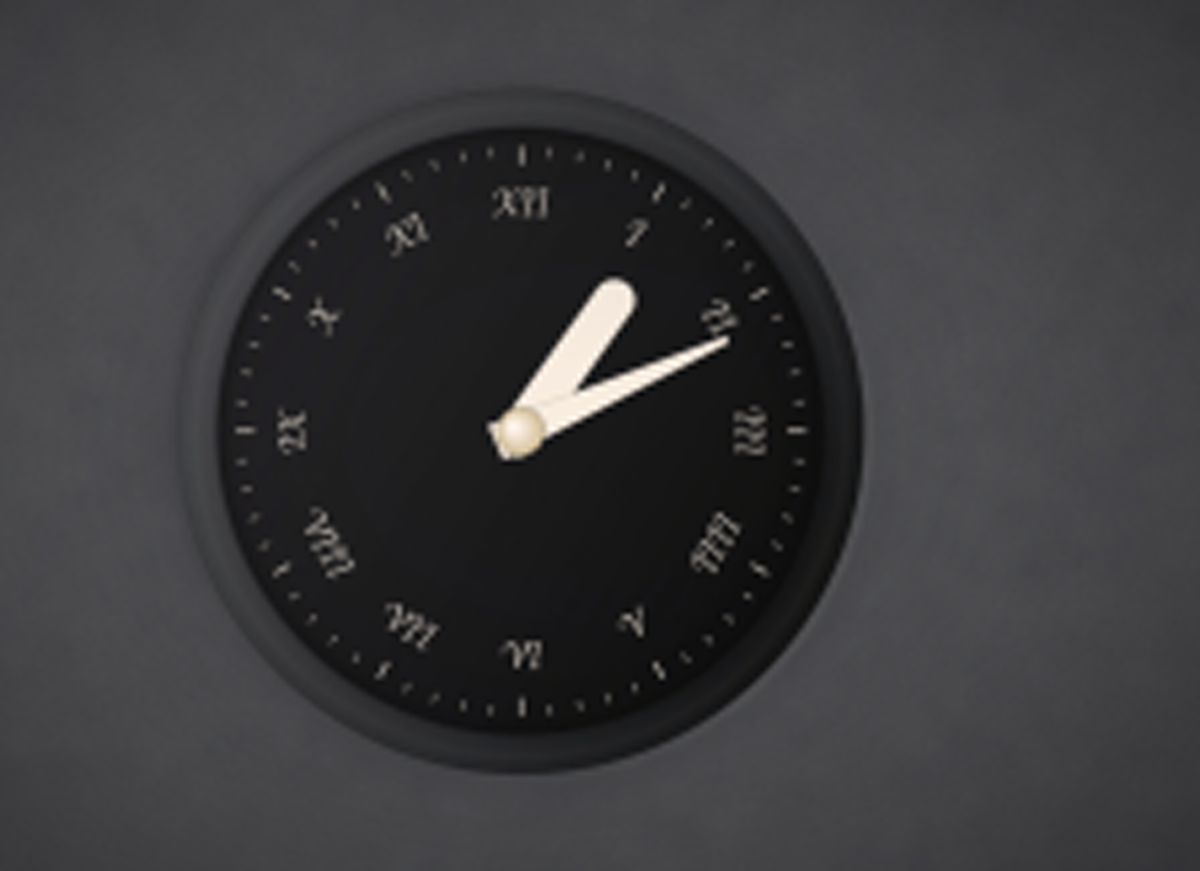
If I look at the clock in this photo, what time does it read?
1:11
